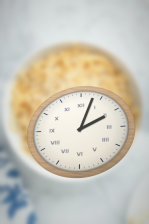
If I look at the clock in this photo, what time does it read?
2:03
